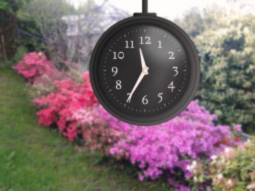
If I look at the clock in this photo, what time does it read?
11:35
